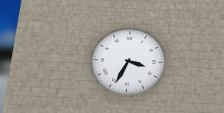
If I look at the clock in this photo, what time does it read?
3:34
